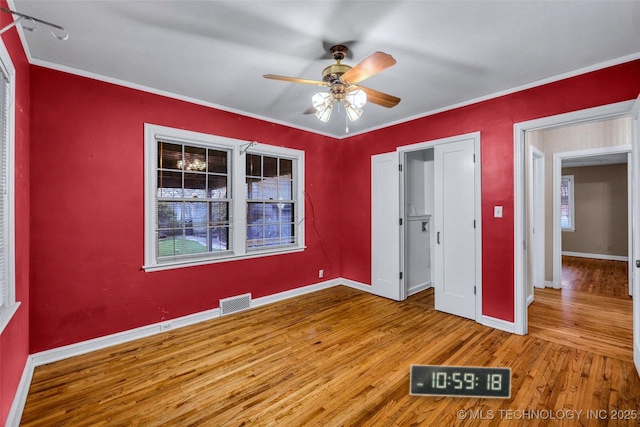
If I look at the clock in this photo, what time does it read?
10:59:18
